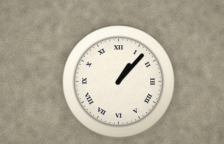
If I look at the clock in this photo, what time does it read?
1:07
